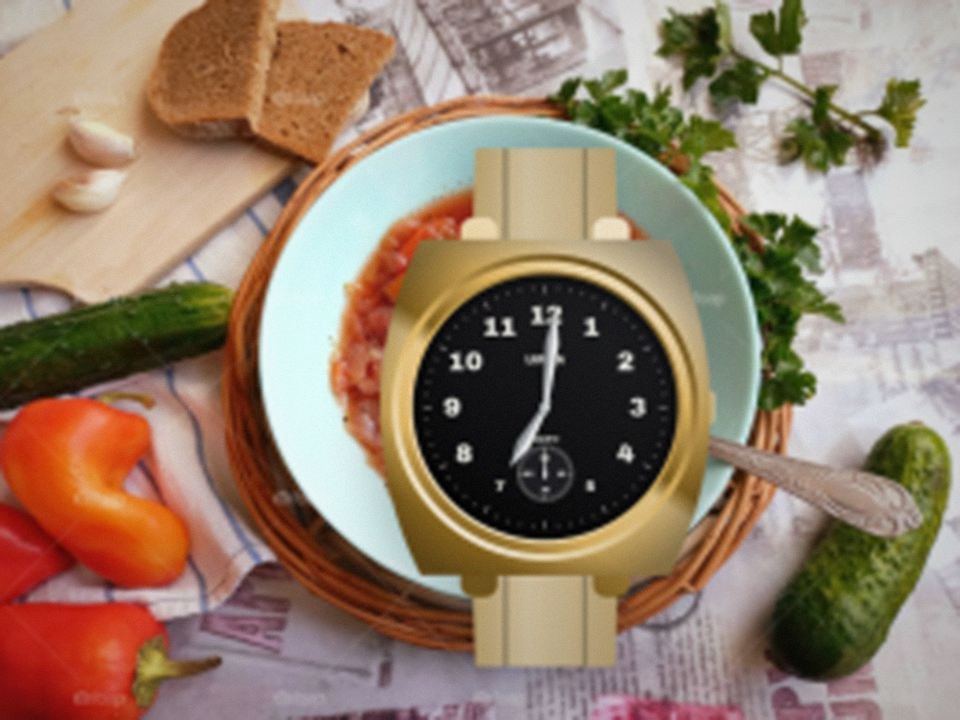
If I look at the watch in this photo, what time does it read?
7:01
